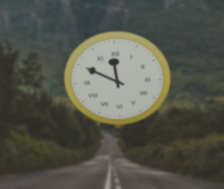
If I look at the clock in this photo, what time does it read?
11:50
